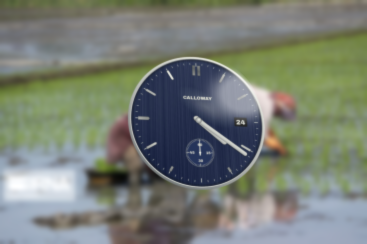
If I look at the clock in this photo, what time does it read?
4:21
